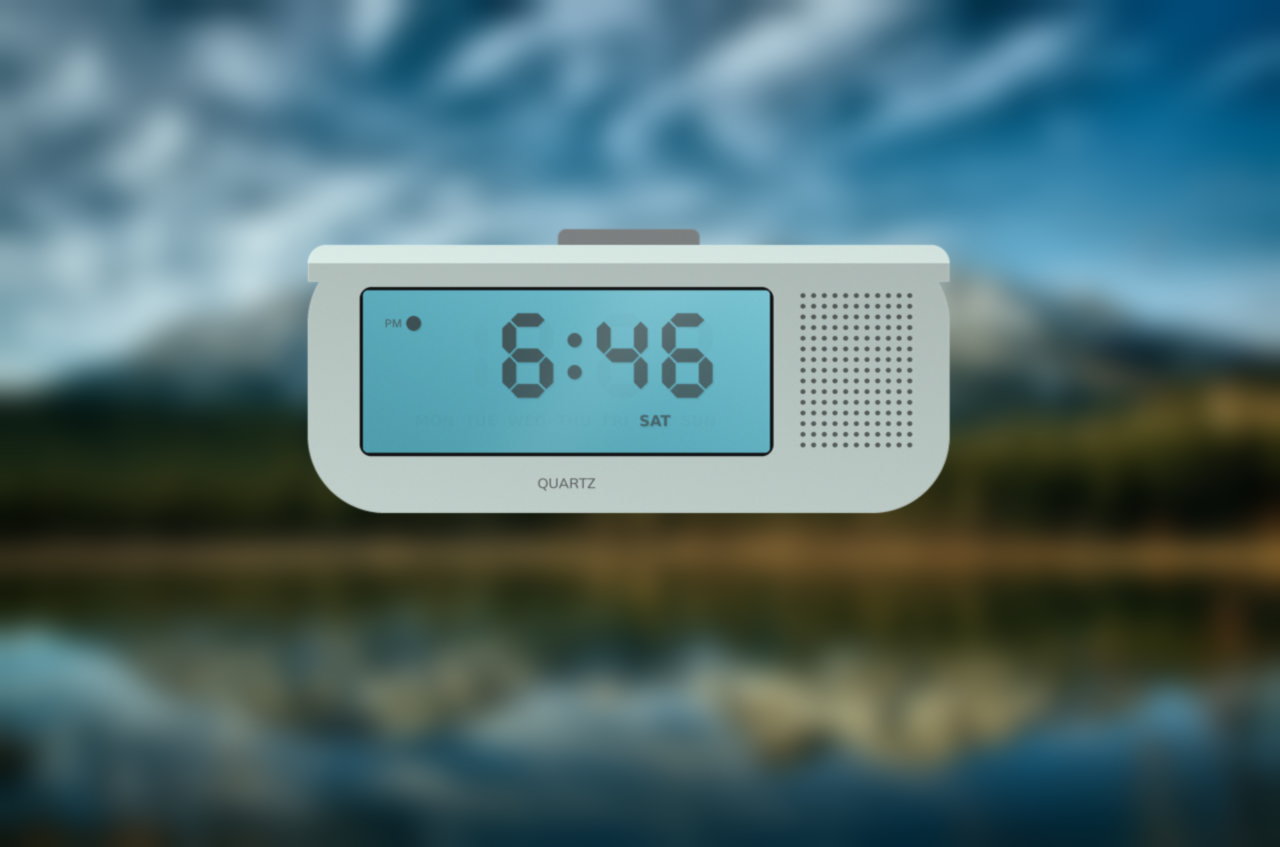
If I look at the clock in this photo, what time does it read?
6:46
